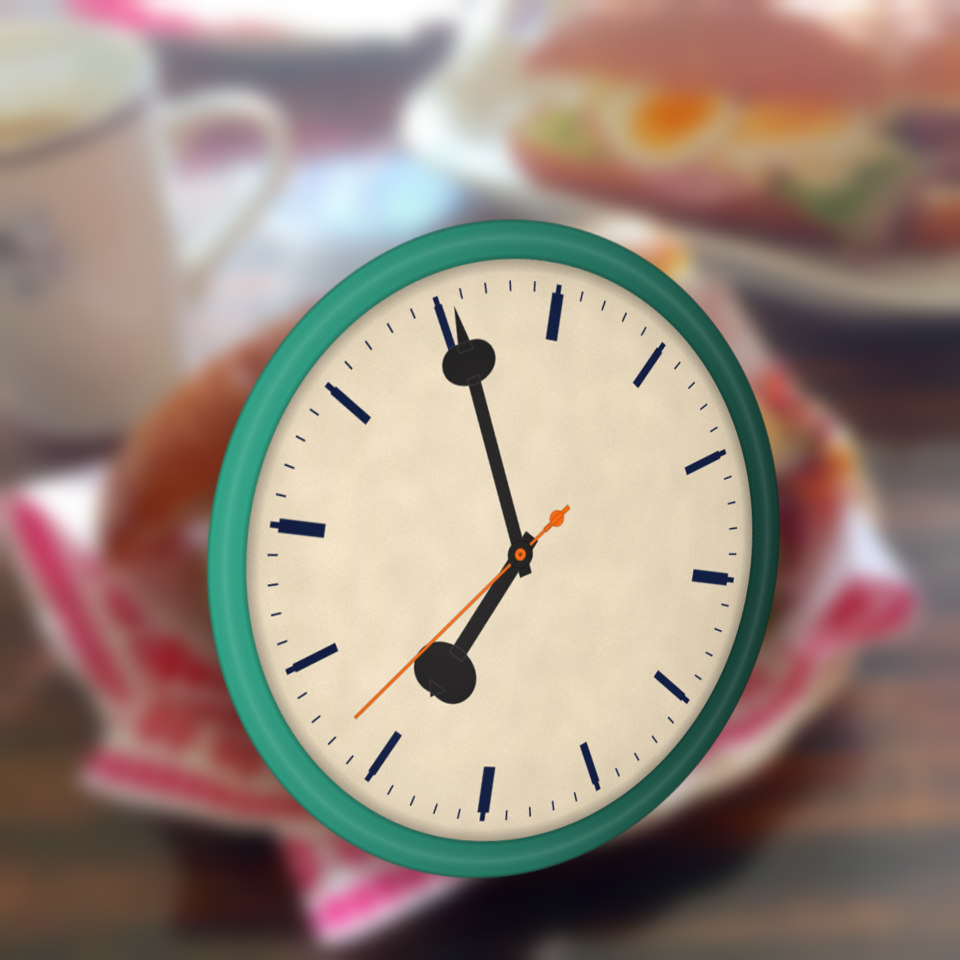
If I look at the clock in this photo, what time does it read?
6:55:37
